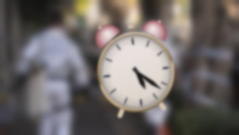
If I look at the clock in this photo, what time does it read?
5:22
